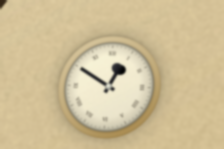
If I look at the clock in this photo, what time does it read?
12:50
